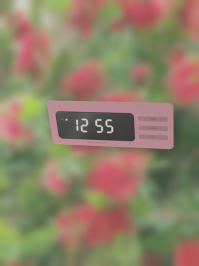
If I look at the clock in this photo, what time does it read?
12:55
